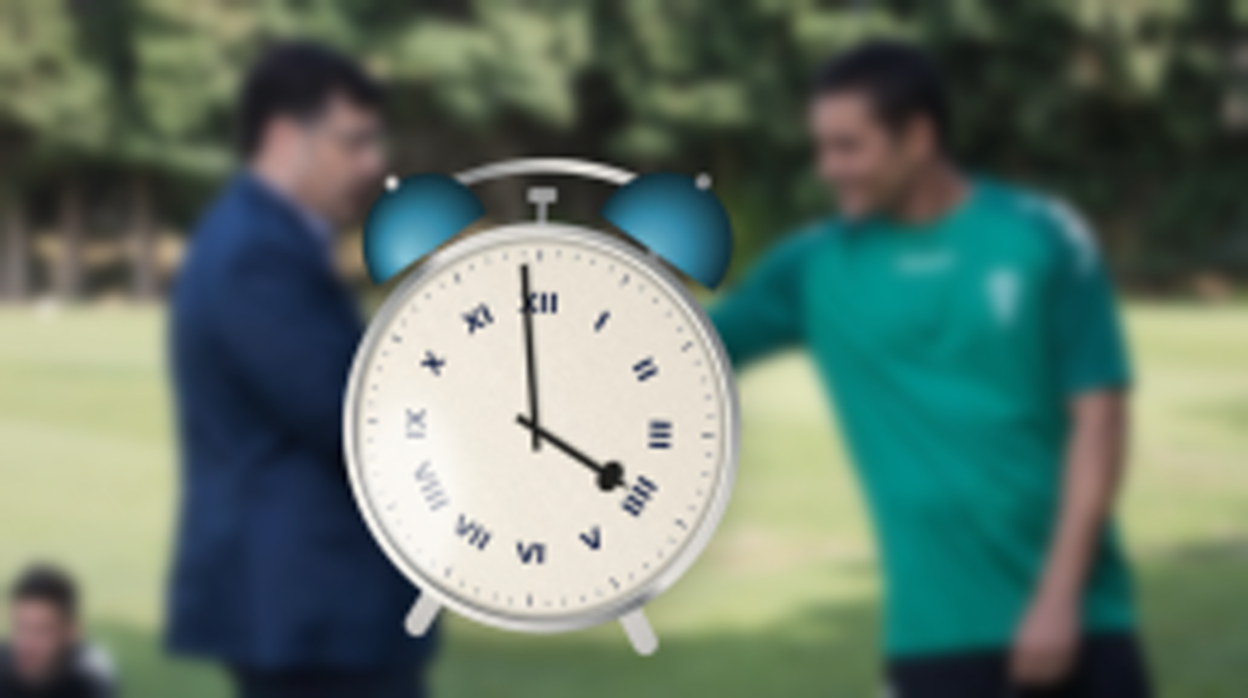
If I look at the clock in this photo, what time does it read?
3:59
